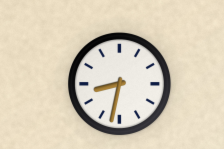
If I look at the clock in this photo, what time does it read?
8:32
